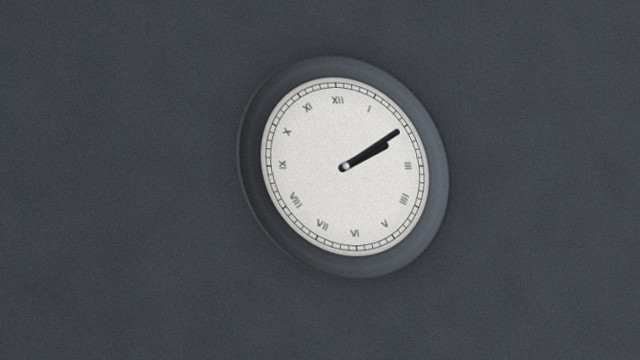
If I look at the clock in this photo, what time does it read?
2:10
